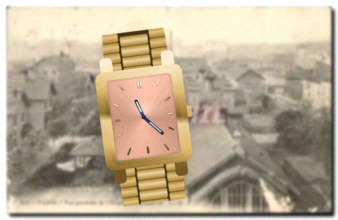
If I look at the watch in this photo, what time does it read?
11:23
